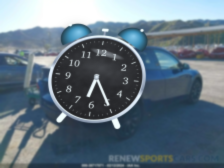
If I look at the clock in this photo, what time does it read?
6:25
